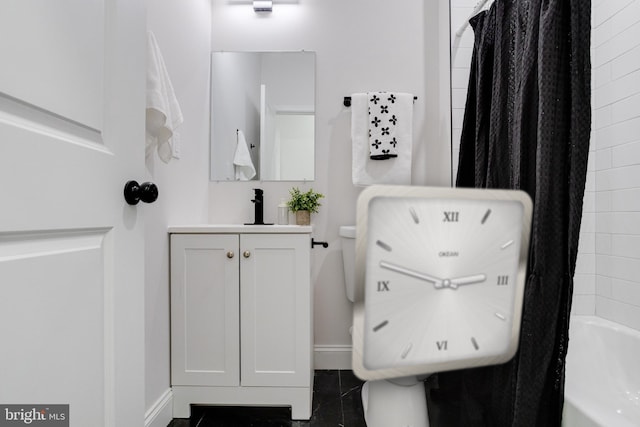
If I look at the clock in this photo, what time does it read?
2:48
